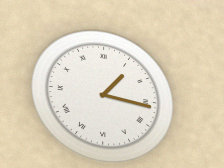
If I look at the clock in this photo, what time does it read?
1:16
